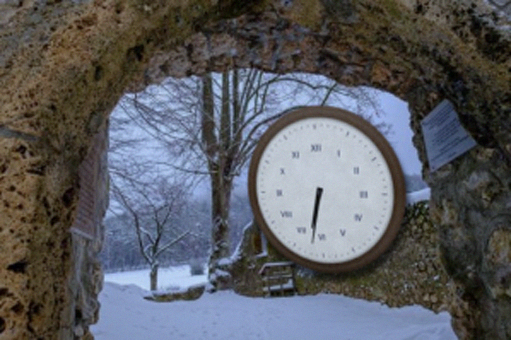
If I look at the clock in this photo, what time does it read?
6:32
